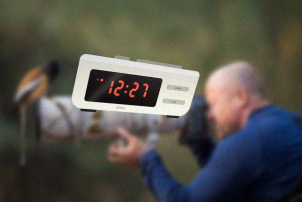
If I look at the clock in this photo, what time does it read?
12:27
